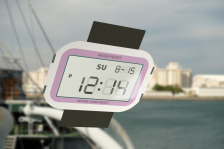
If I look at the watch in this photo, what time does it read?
12:14
